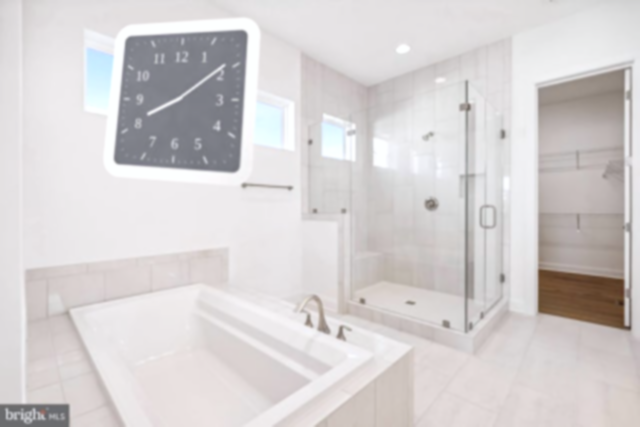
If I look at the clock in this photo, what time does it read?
8:09
